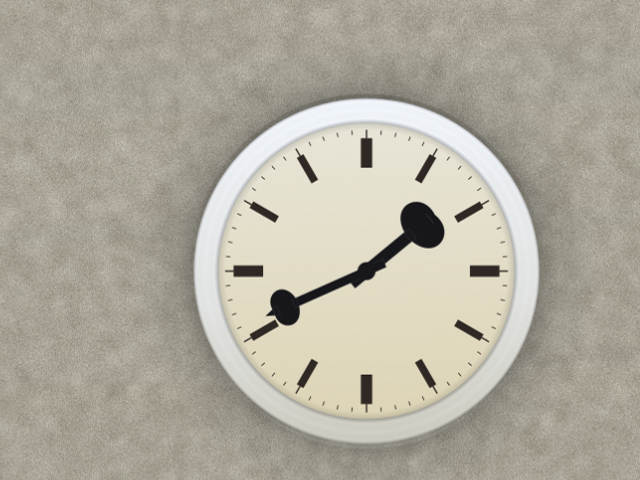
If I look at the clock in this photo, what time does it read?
1:41
